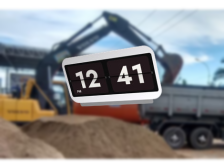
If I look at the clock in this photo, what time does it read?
12:41
